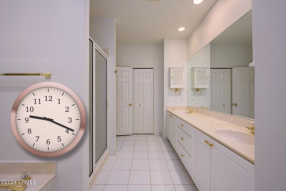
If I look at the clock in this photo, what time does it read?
9:19
